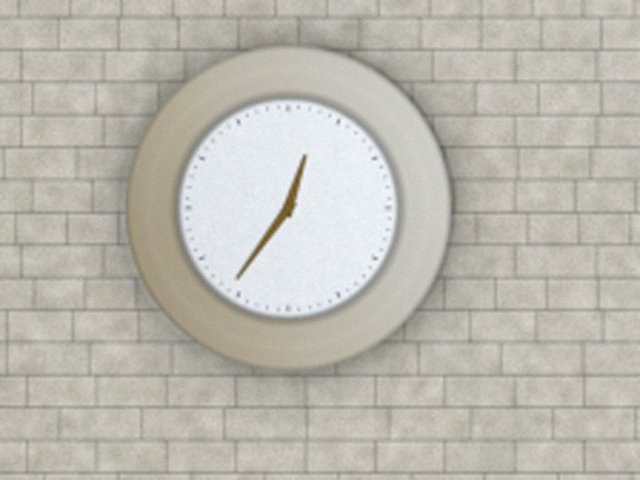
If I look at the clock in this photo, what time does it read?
12:36
